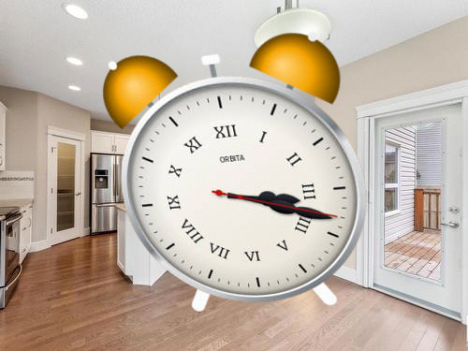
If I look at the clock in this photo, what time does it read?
3:18:18
